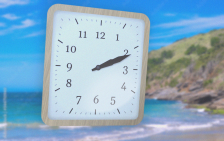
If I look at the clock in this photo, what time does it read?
2:11
